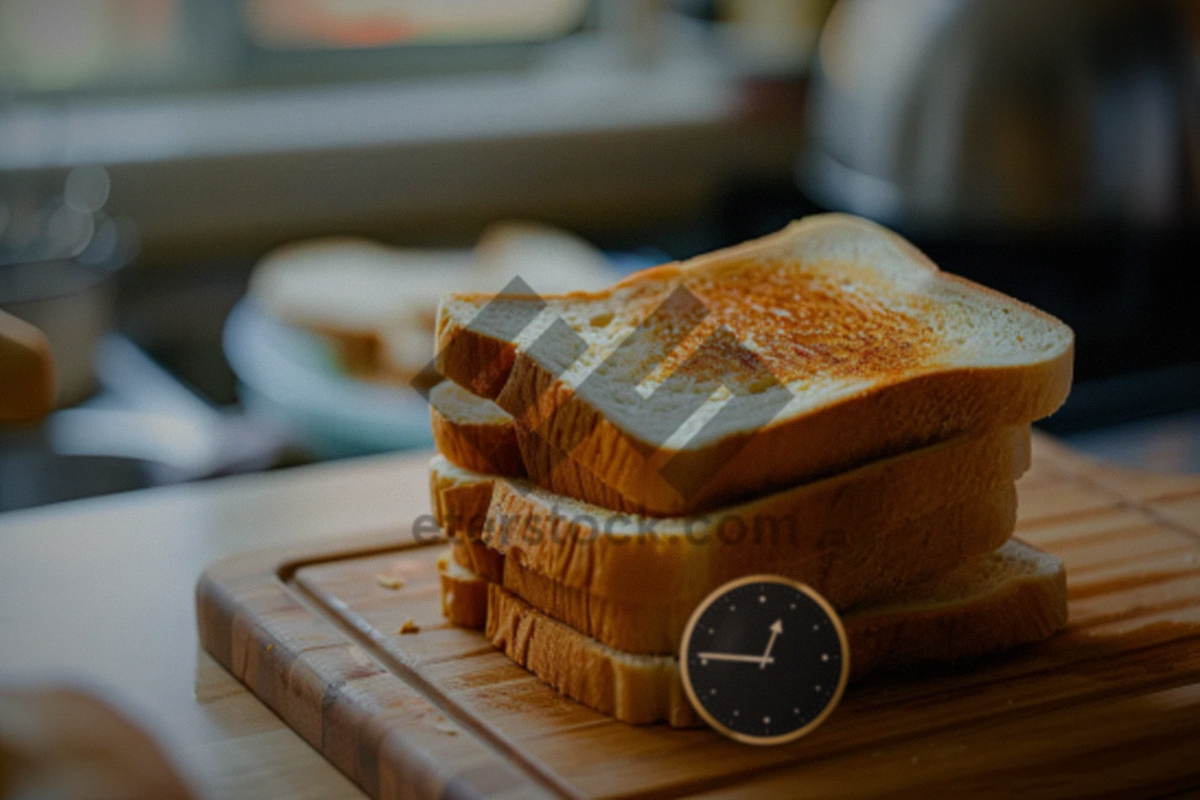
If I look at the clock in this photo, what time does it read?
12:46
